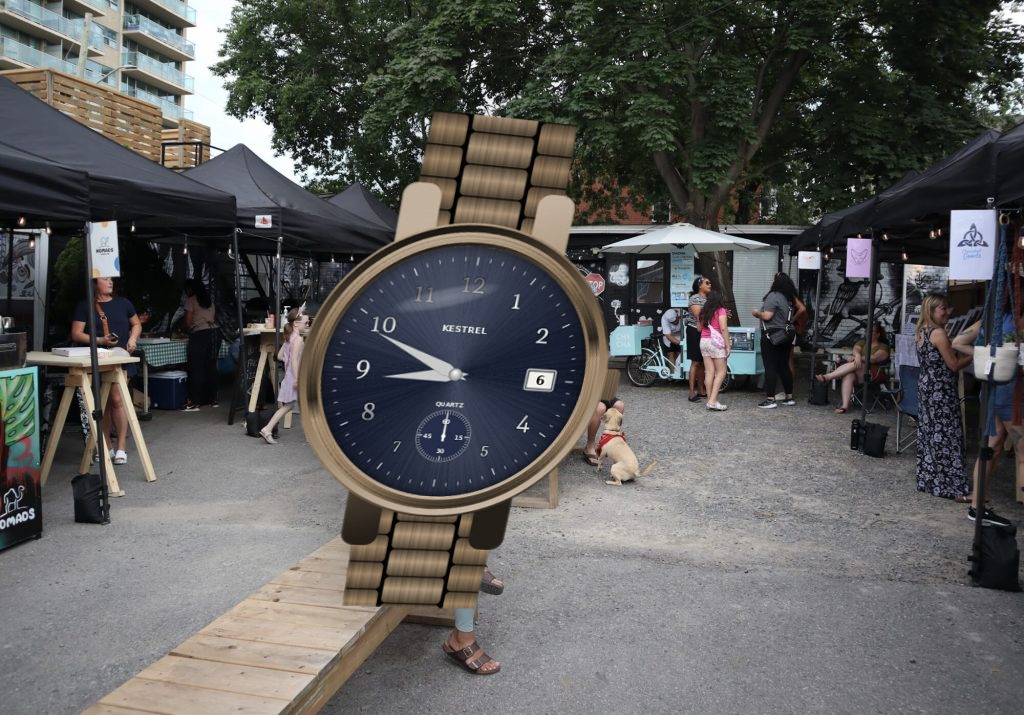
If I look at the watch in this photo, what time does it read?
8:49
